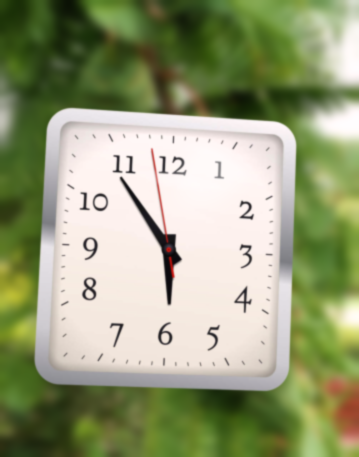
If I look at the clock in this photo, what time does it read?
5:53:58
